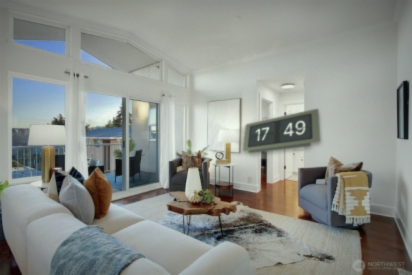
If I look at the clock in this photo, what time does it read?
17:49
